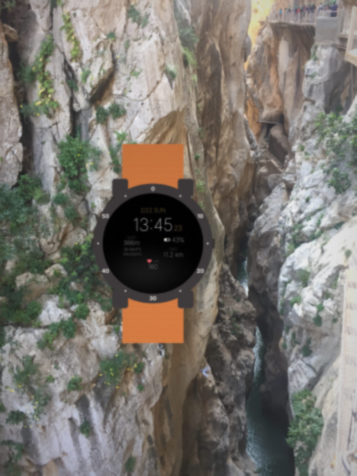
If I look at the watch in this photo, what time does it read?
13:45
